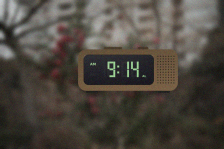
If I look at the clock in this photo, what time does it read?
9:14
